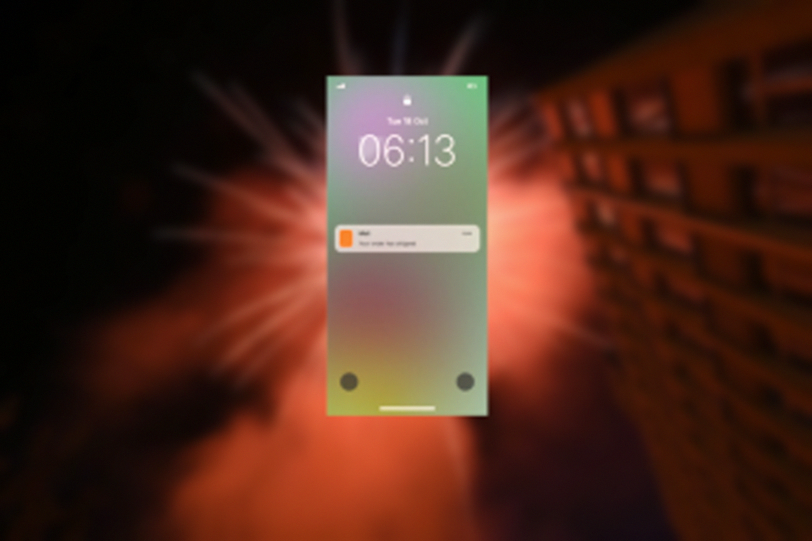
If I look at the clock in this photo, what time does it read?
6:13
